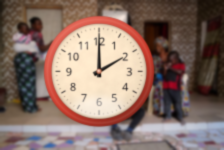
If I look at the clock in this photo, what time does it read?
2:00
